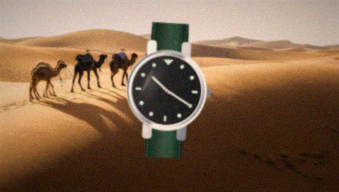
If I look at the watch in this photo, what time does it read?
10:20
